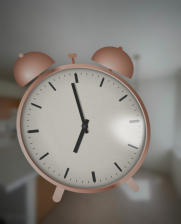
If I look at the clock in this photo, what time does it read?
6:59
